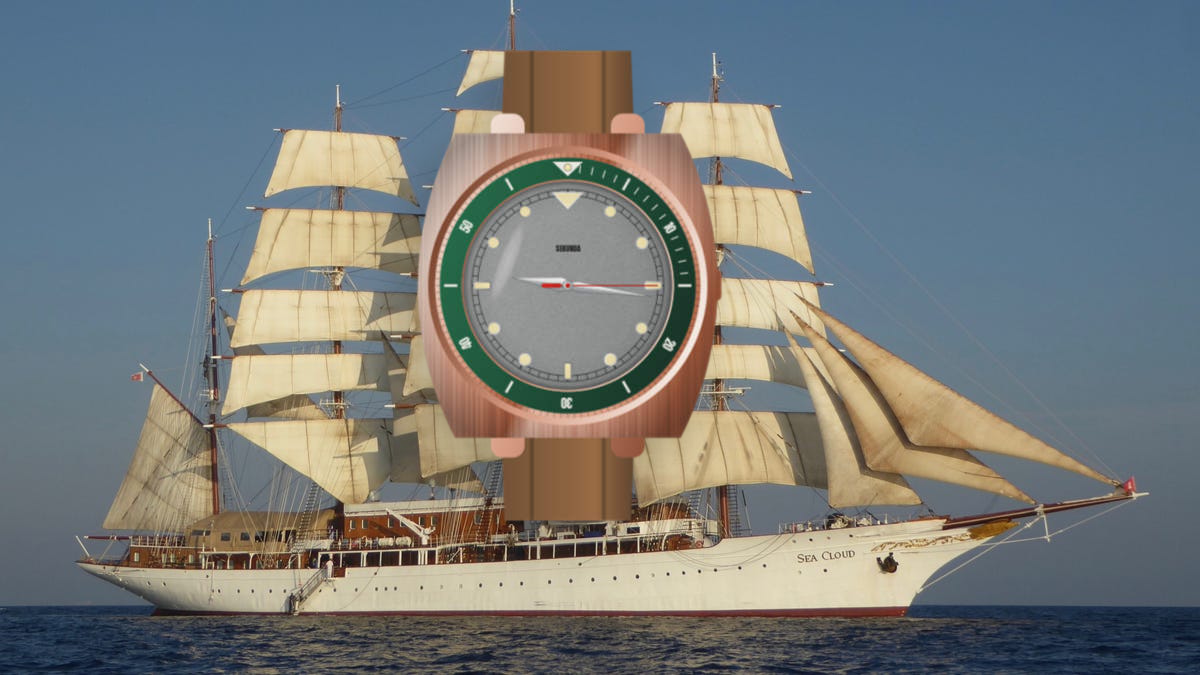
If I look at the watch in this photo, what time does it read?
9:16:15
